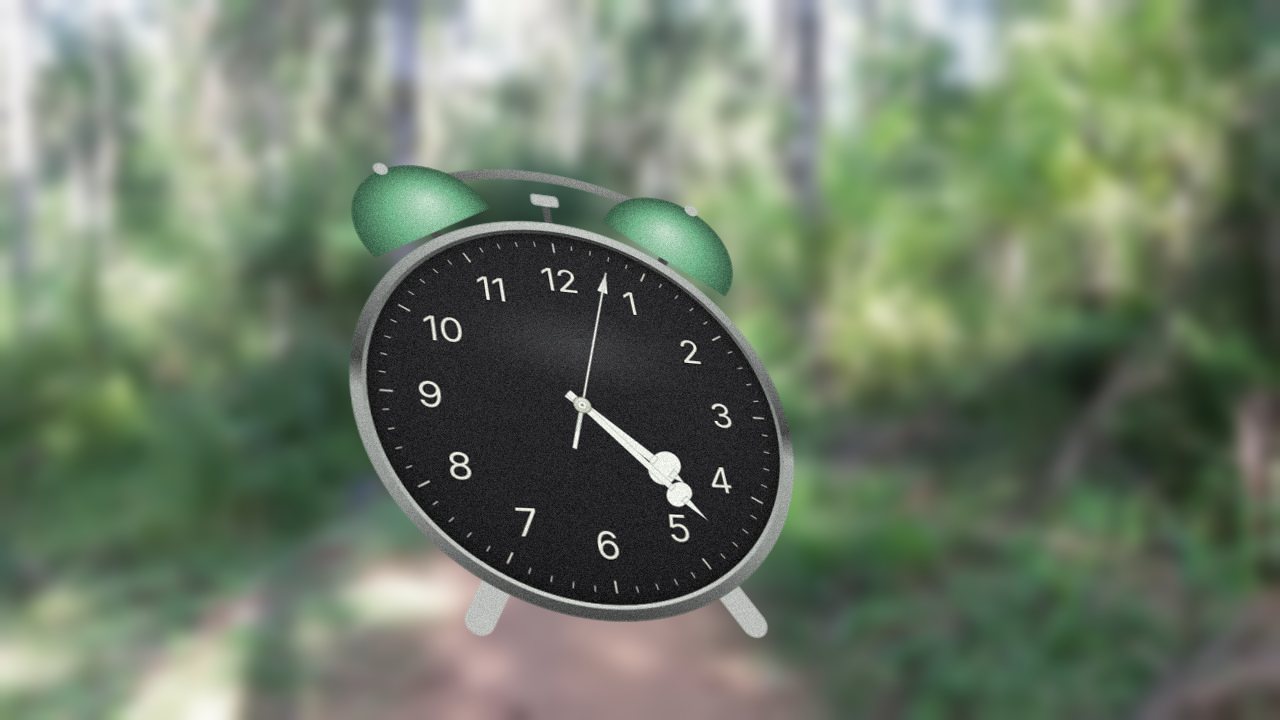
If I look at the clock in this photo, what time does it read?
4:23:03
